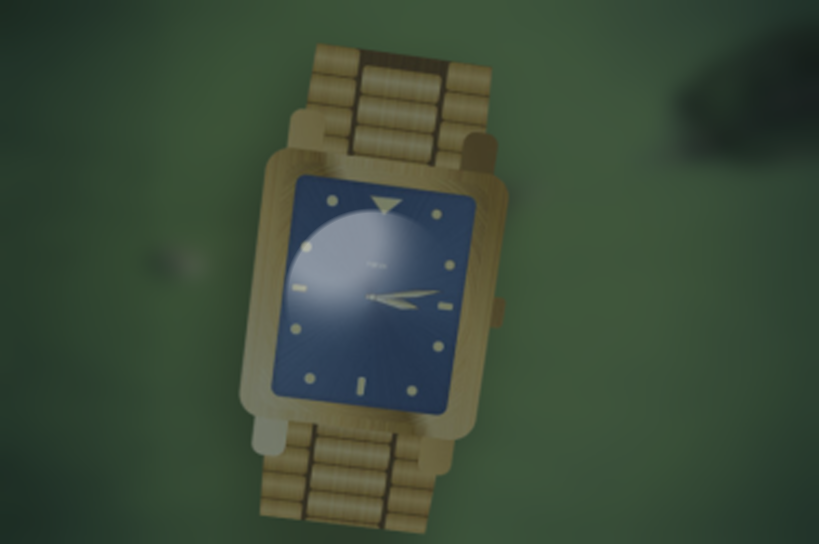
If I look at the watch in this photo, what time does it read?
3:13
